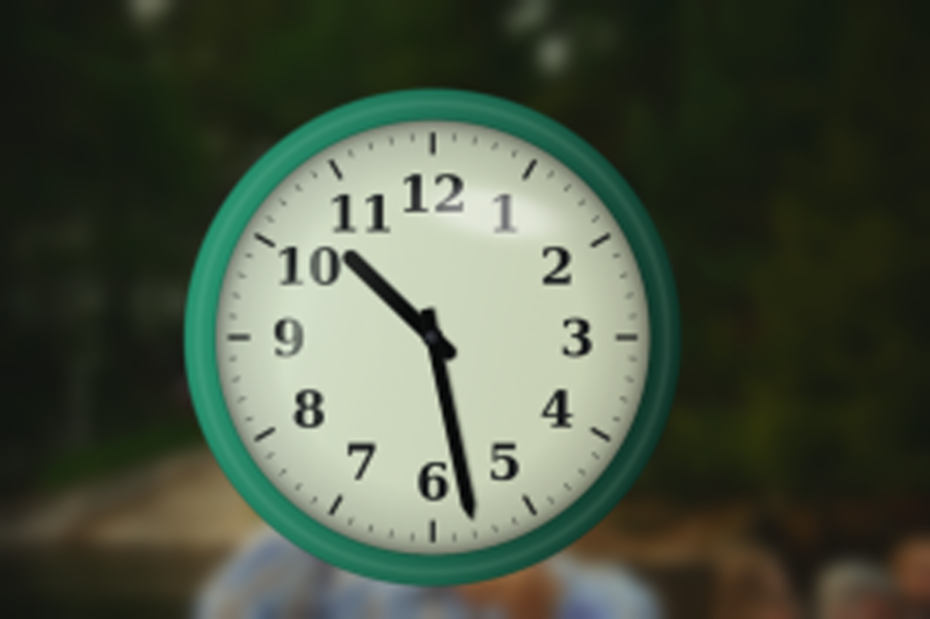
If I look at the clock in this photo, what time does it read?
10:28
